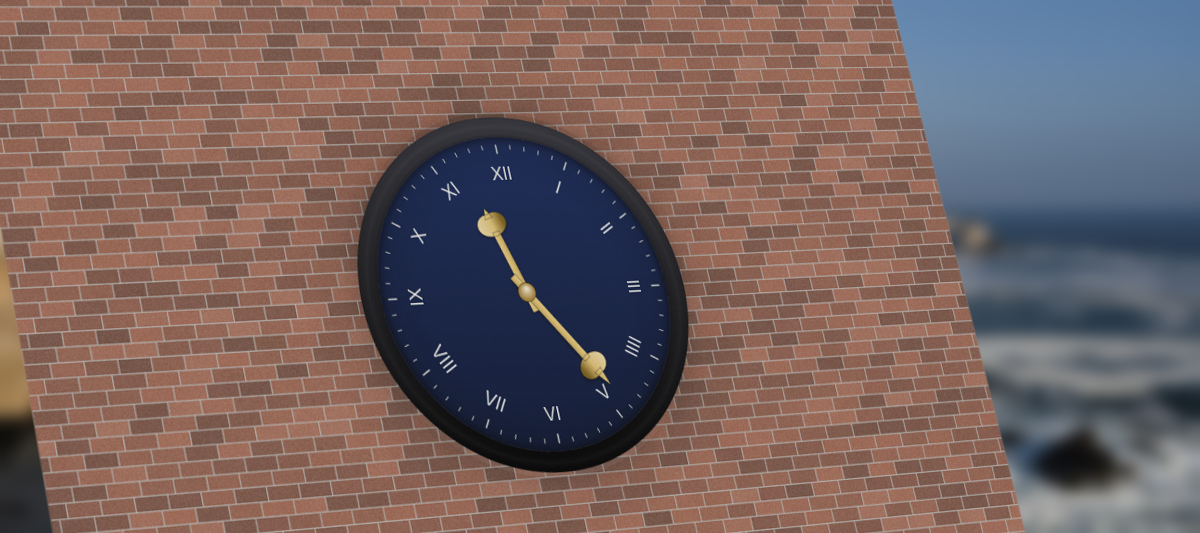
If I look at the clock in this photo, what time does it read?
11:24
